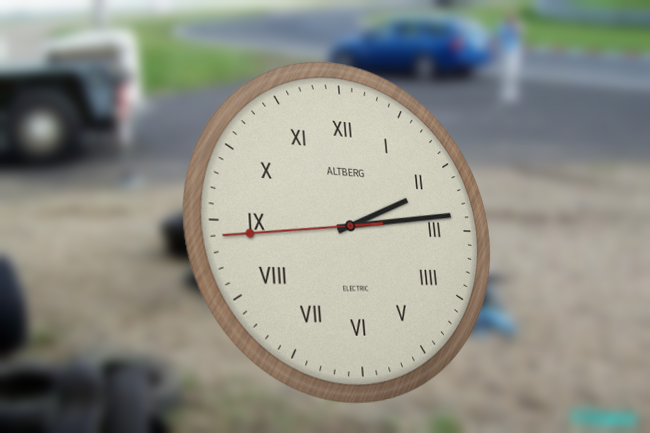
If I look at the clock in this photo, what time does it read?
2:13:44
